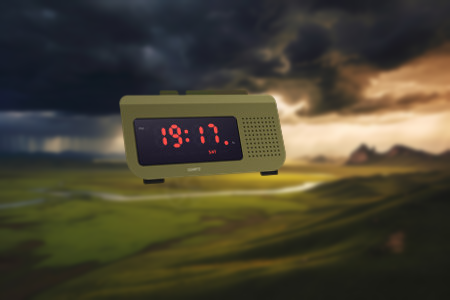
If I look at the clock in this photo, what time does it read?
19:17
